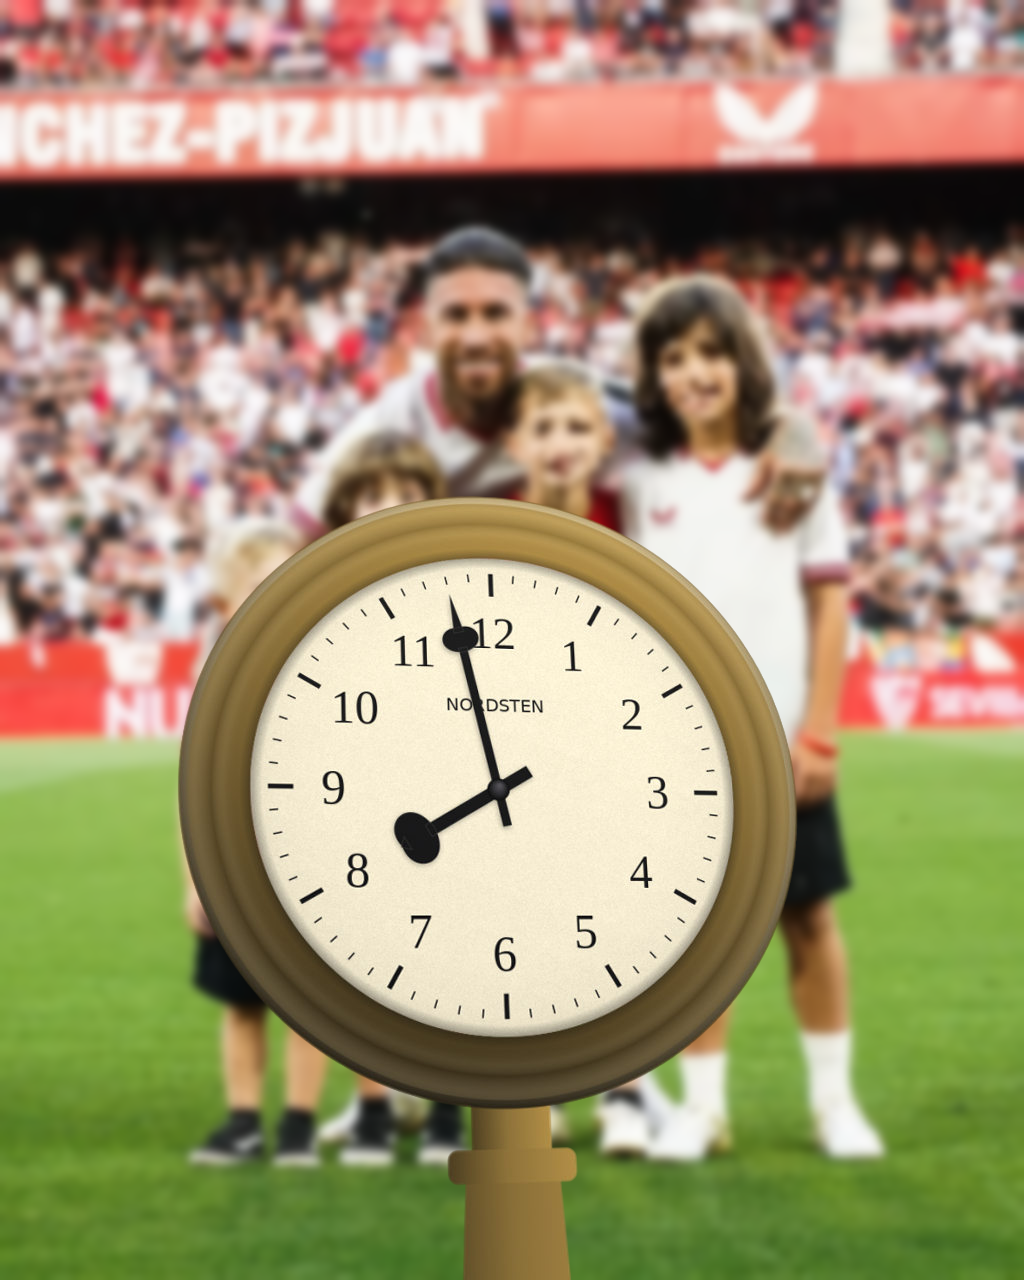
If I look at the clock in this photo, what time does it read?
7:58
